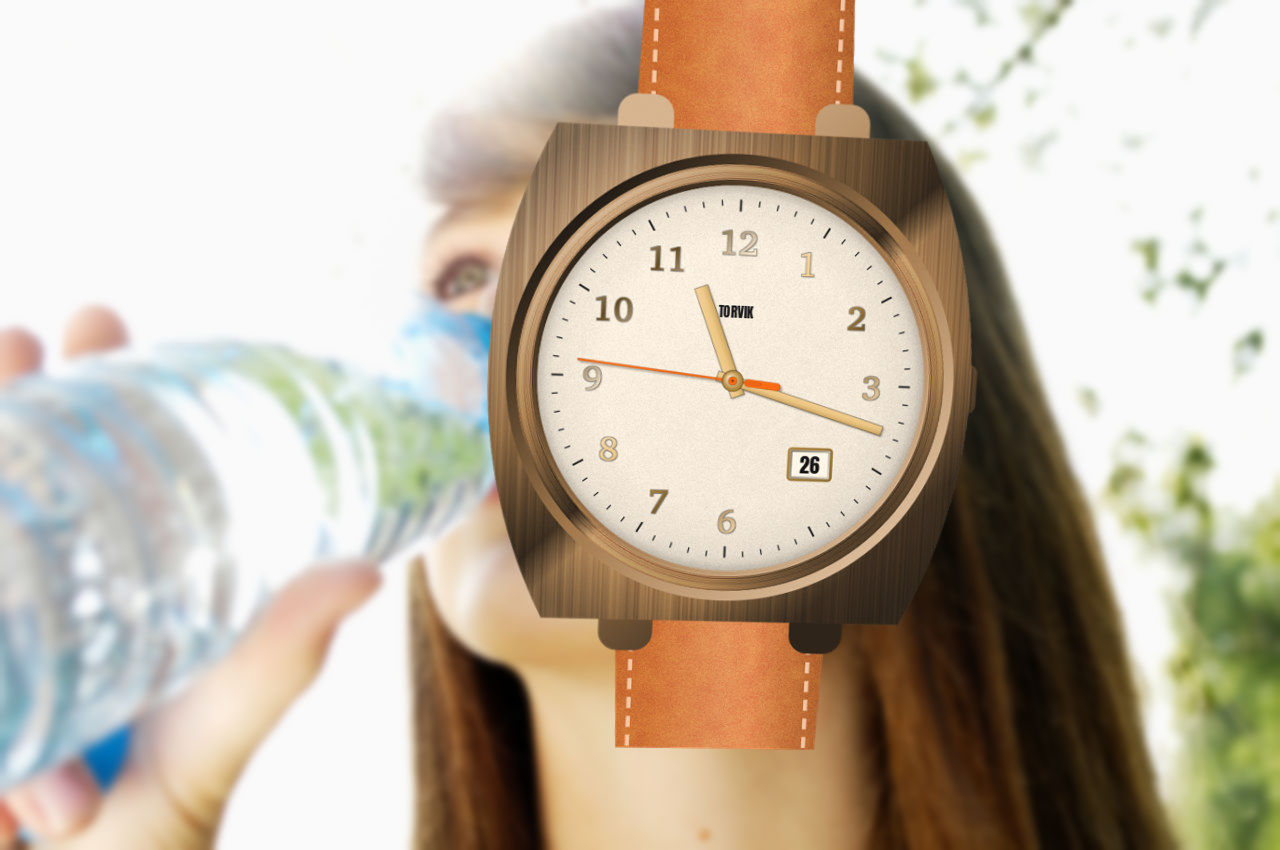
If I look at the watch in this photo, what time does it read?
11:17:46
